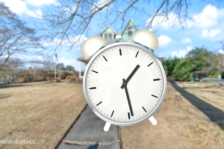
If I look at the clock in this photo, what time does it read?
1:29
